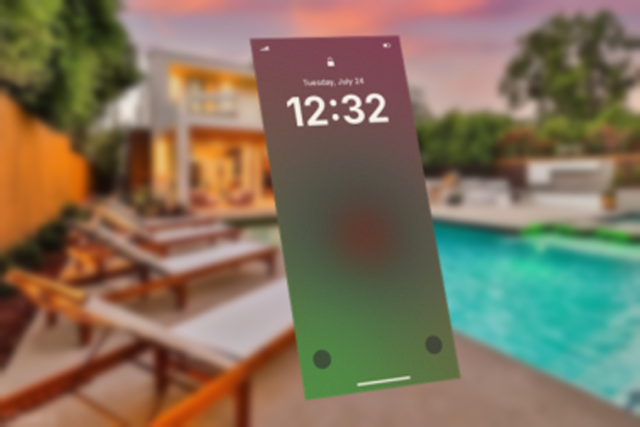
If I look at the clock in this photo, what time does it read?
12:32
